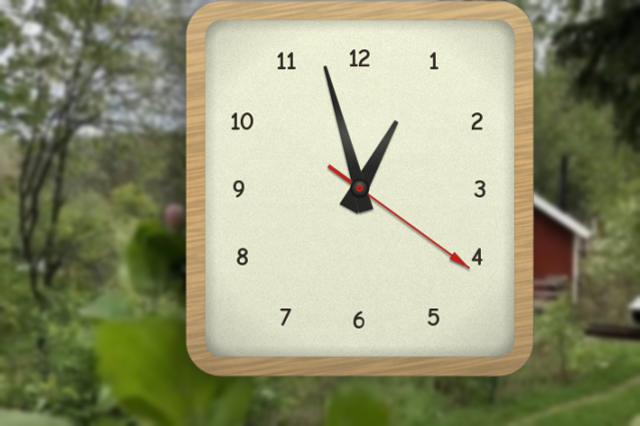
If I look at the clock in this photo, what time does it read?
12:57:21
